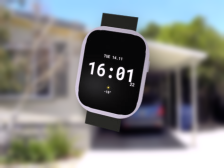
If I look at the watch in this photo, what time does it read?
16:01
